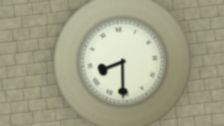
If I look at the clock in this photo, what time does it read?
8:31
